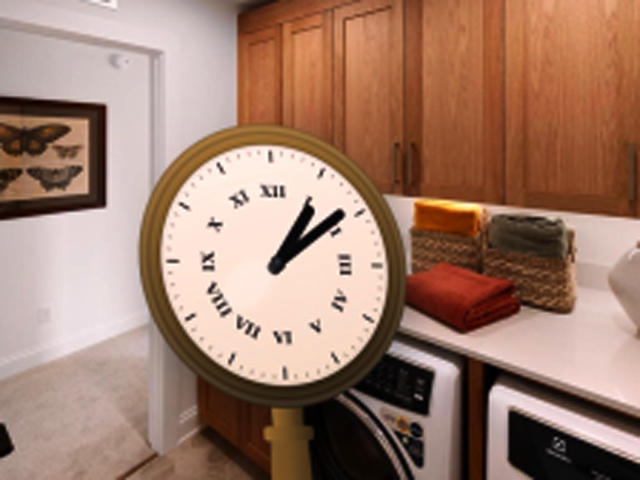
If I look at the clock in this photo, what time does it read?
1:09
